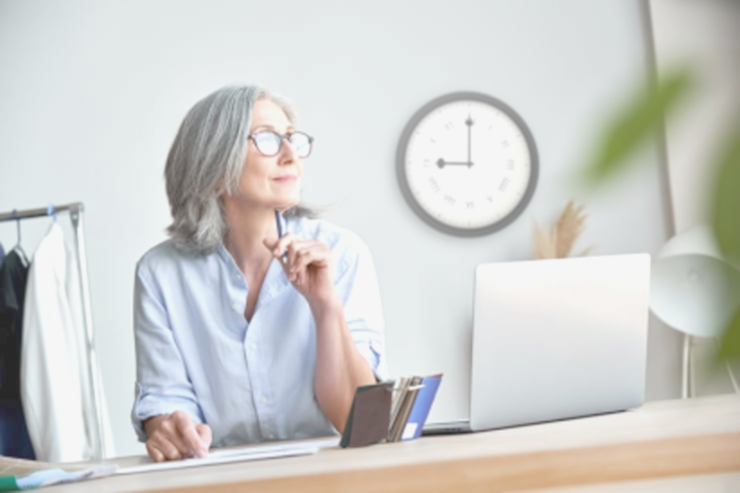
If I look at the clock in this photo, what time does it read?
9:00
